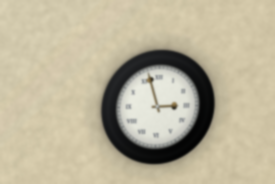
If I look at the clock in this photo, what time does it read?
2:57
